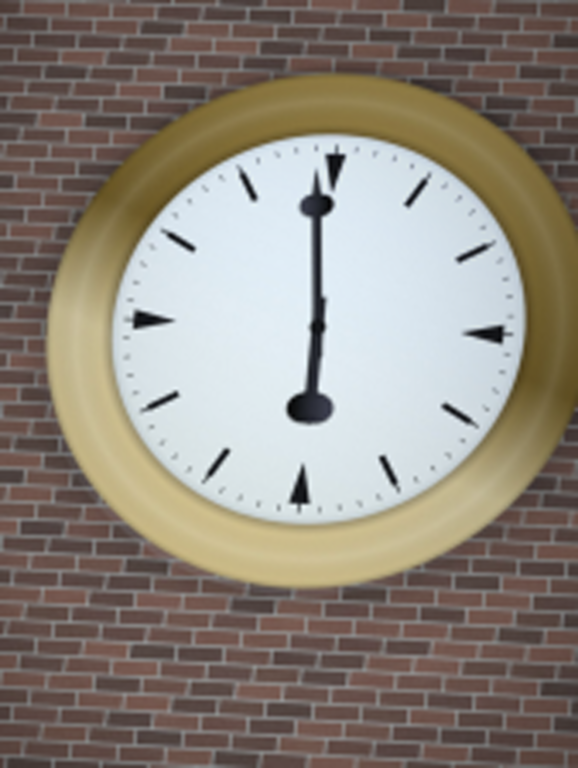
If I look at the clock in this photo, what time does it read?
5:59
